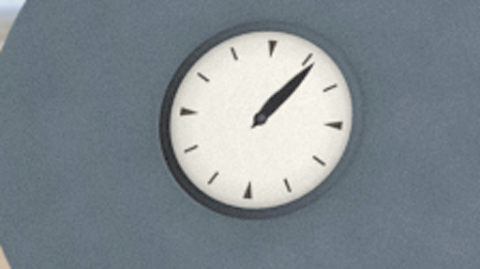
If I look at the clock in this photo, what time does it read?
1:06
